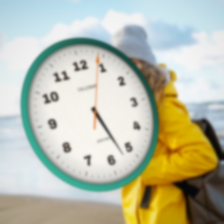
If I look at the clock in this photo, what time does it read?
5:27:04
